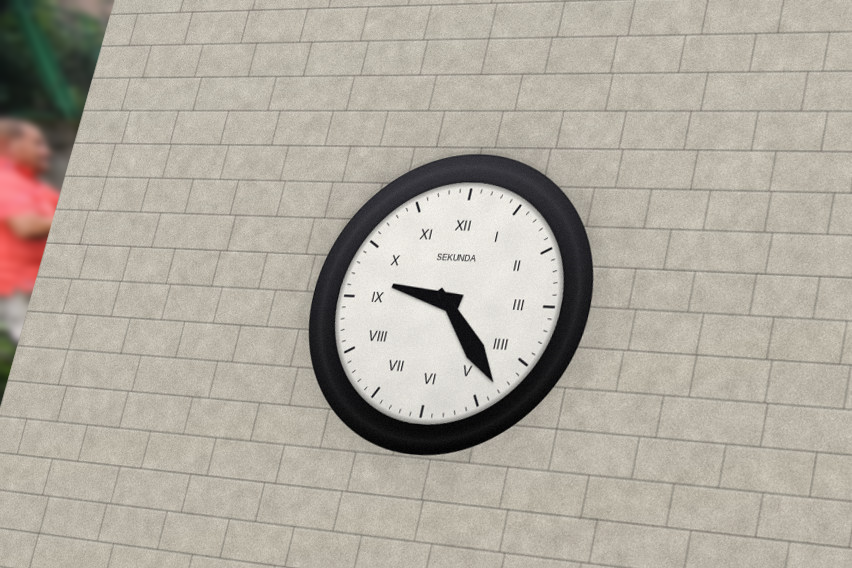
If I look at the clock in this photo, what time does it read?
9:23
